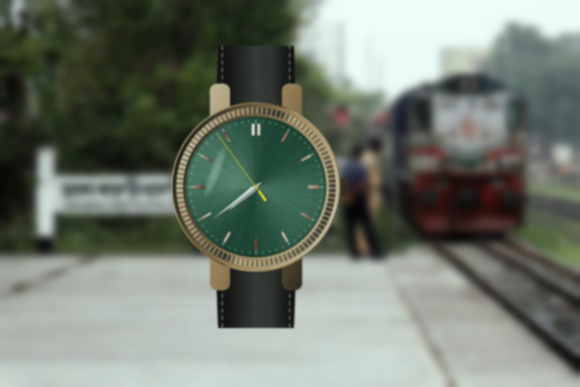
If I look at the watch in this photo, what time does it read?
7:38:54
